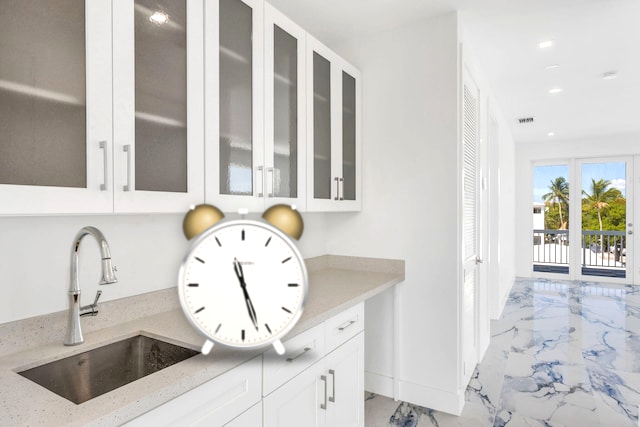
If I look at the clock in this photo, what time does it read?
11:27
